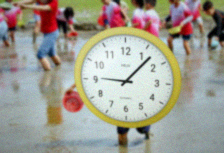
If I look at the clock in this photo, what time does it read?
9:07
